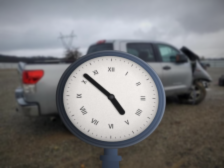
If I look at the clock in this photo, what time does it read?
4:52
